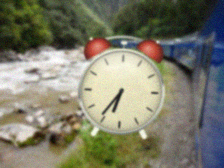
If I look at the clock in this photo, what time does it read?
6:36
